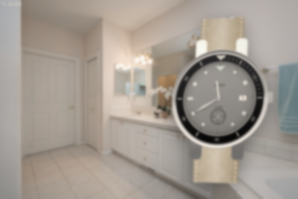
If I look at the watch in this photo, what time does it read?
11:40
